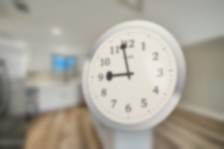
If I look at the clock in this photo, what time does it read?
8:58
